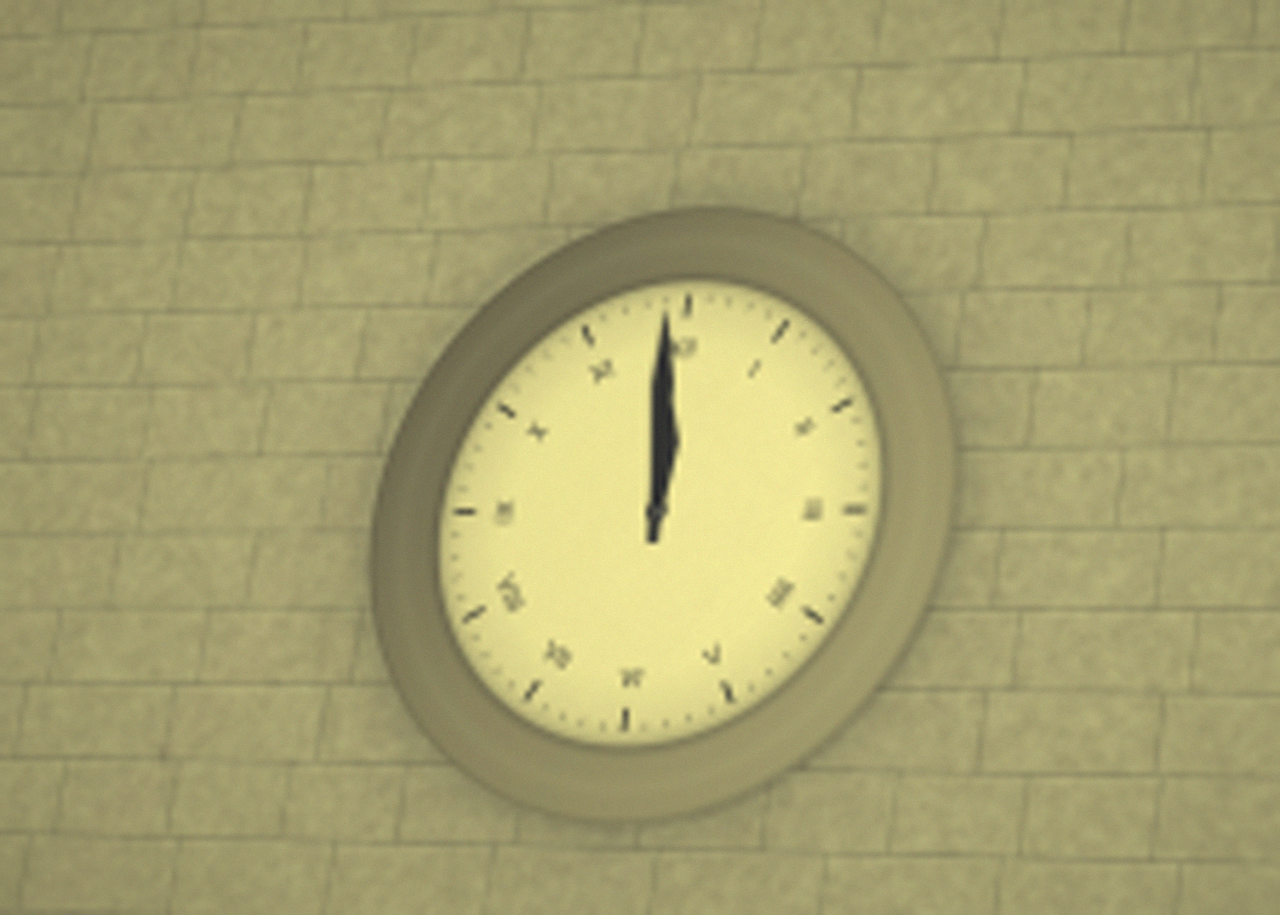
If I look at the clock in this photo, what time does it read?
11:59
